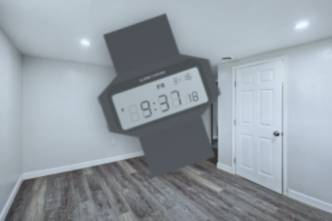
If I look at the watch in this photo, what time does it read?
9:37:18
